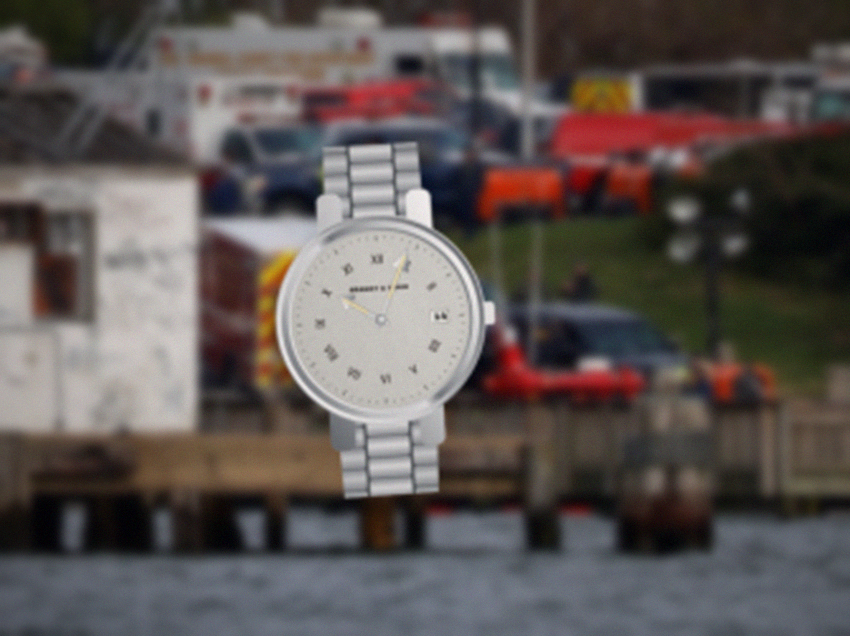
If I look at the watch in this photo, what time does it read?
10:04
